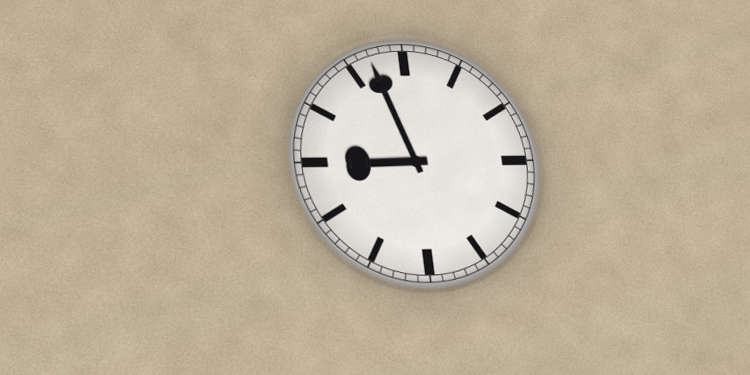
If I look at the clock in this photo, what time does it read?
8:57
